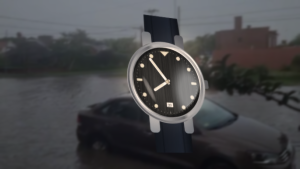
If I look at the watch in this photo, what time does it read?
7:54
